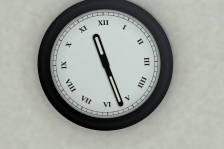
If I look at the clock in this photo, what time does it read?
11:27
